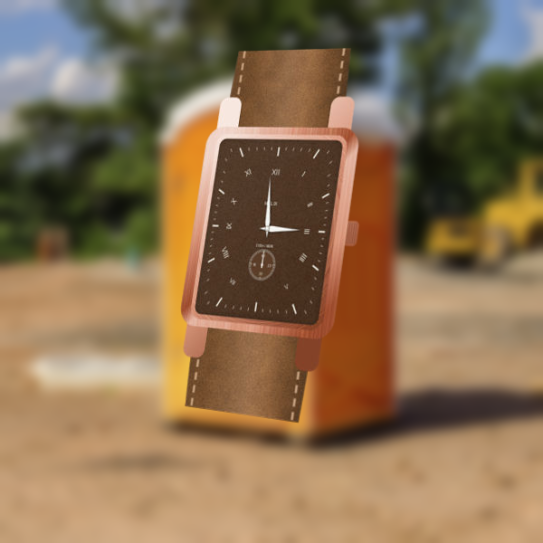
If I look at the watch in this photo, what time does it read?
2:59
